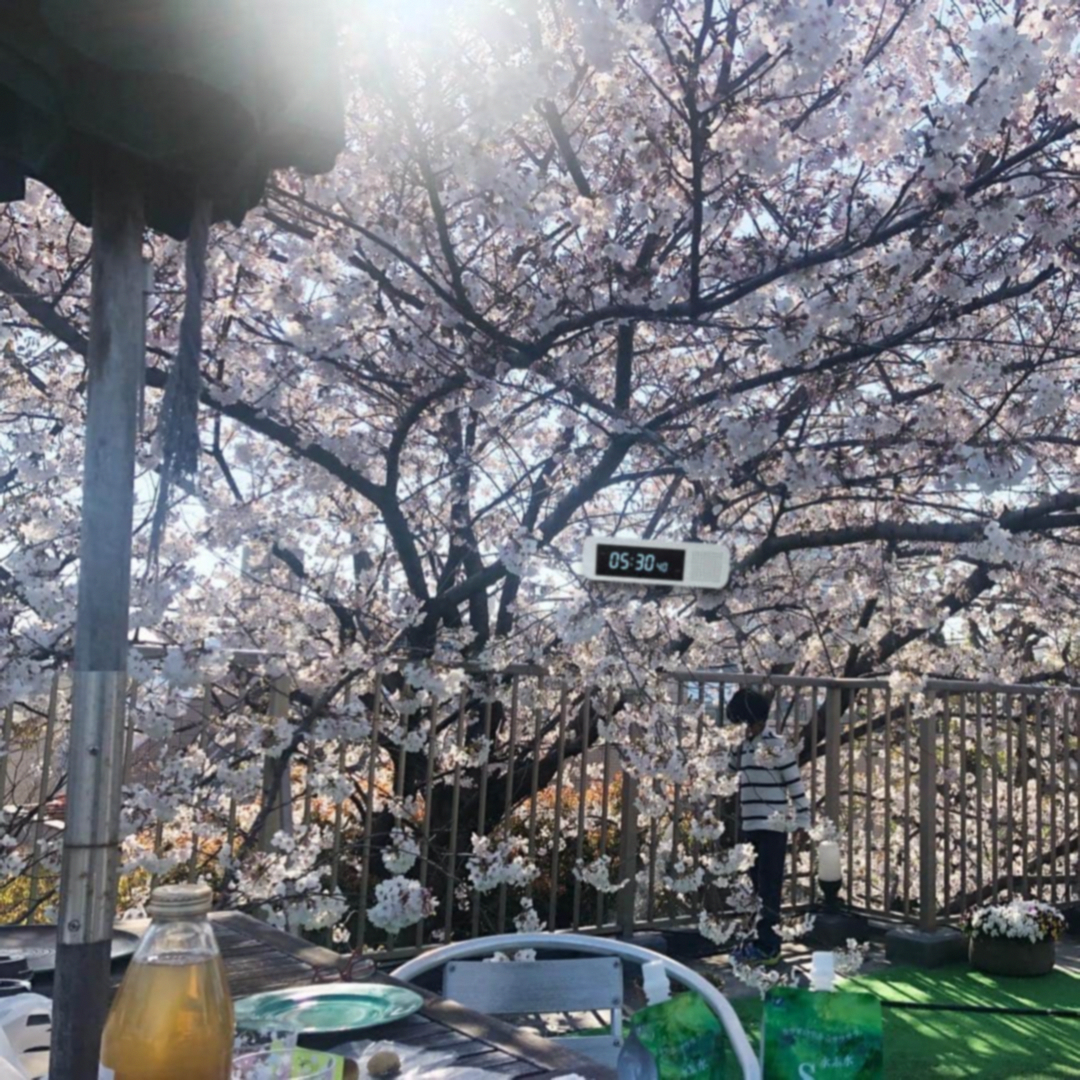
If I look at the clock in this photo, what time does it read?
5:30
